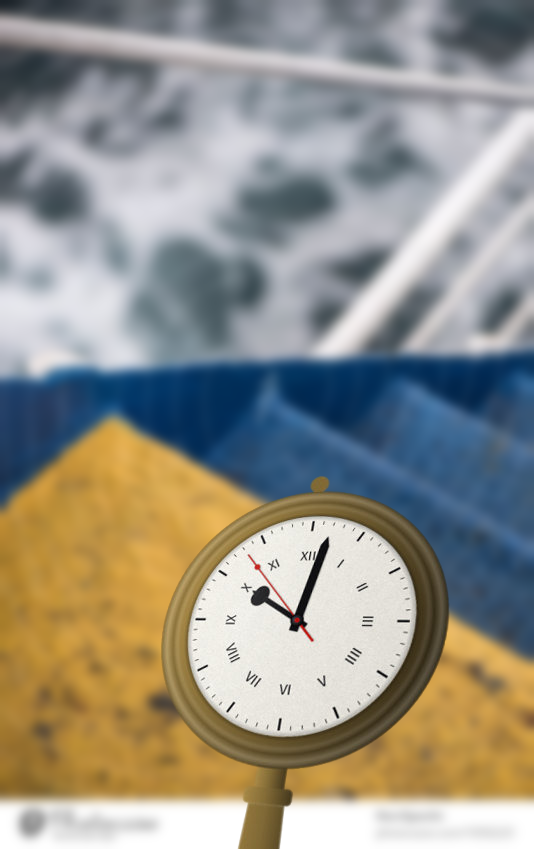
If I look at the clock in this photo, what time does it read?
10:01:53
